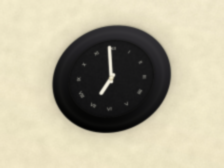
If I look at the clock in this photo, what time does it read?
6:59
